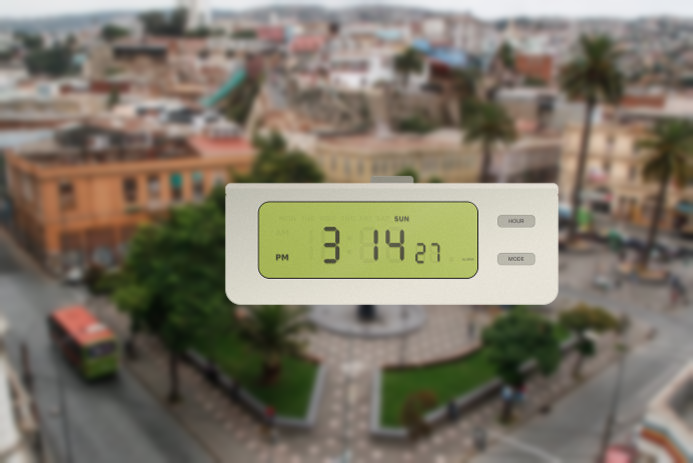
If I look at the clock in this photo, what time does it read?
3:14:27
